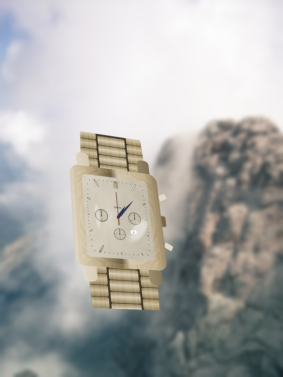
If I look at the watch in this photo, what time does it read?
1:07
